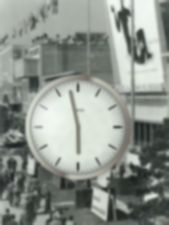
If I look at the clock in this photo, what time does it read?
5:58
